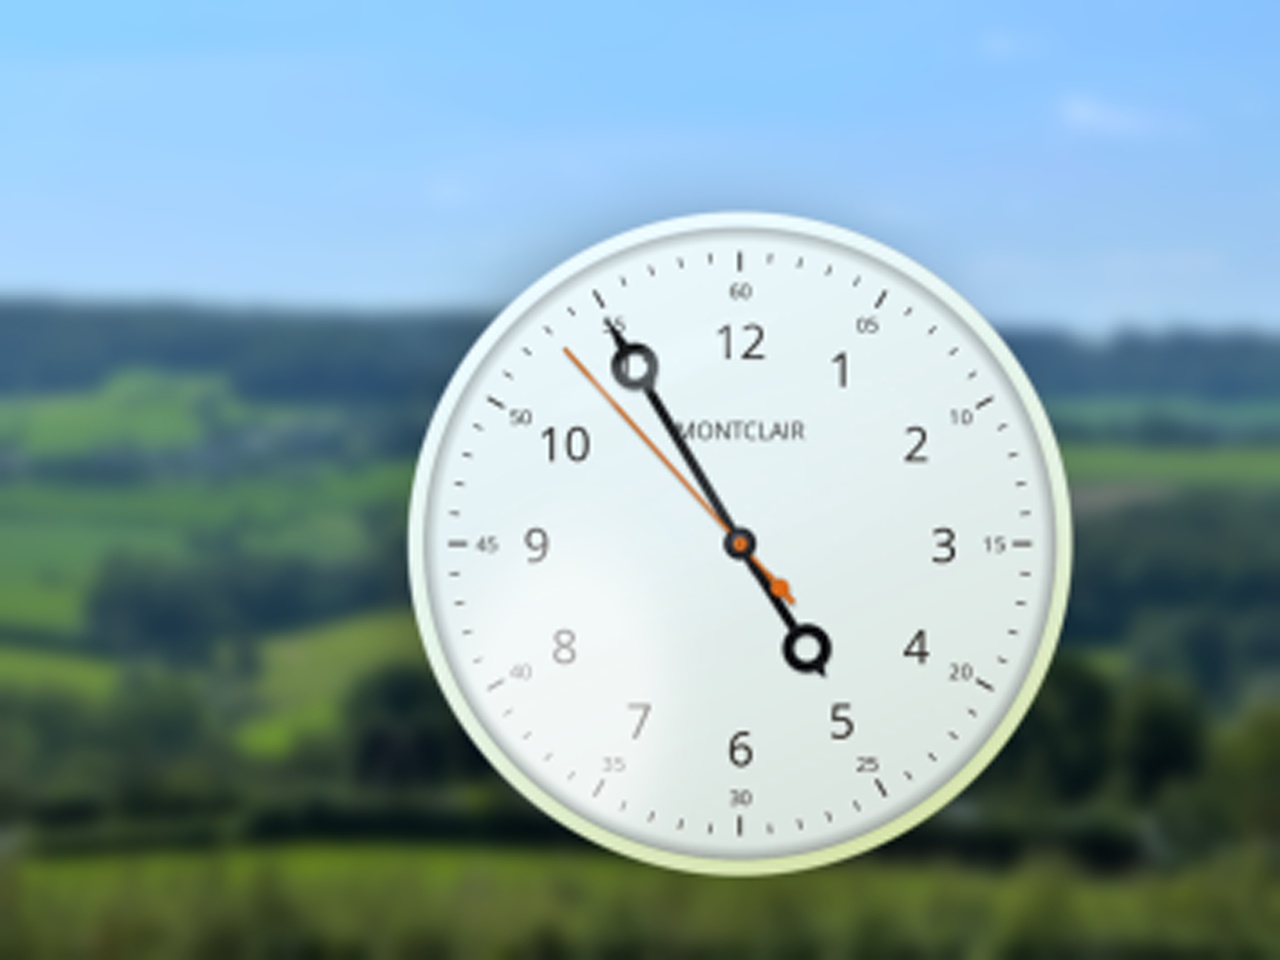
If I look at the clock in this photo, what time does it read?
4:54:53
